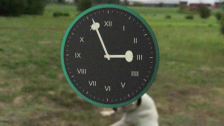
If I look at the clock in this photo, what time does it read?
2:56
